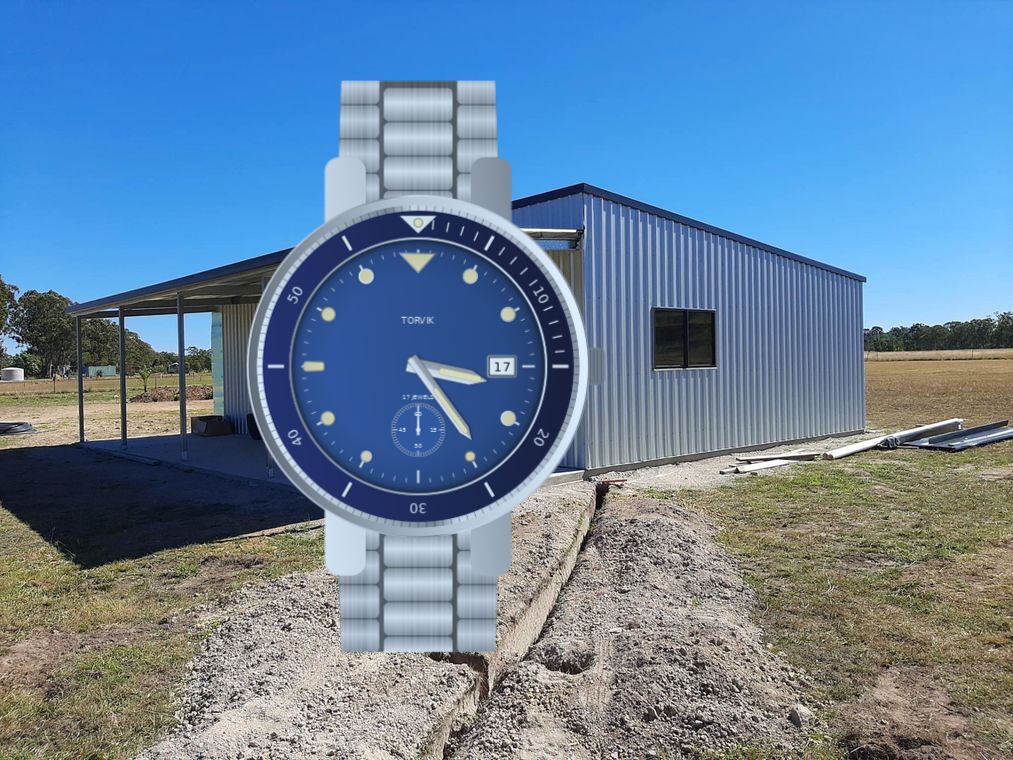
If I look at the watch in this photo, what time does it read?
3:24
